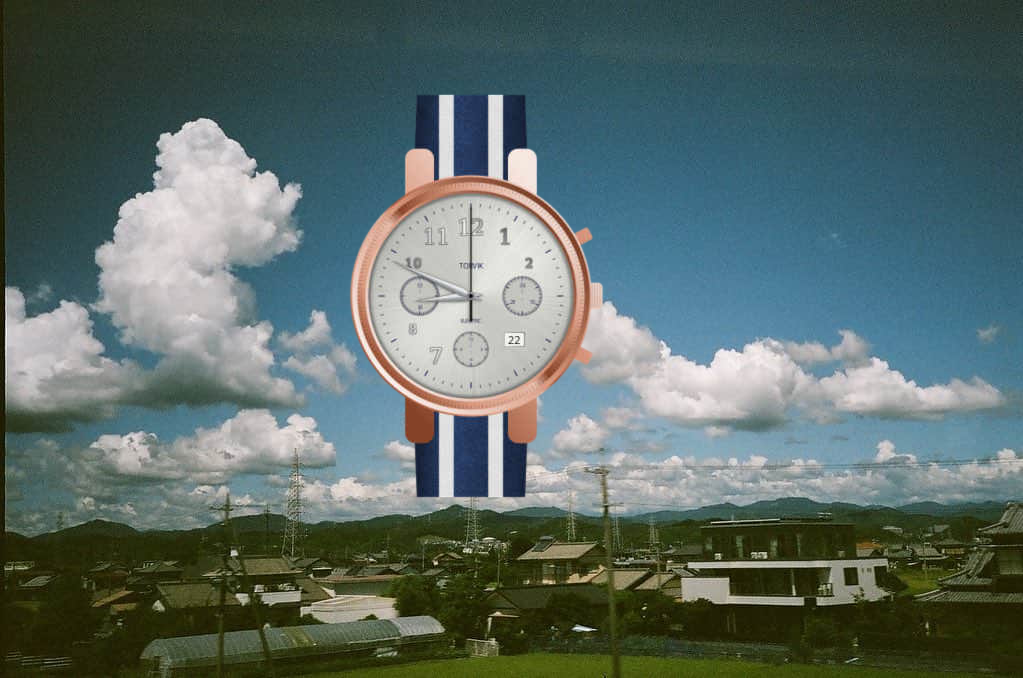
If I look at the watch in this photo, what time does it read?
8:49
